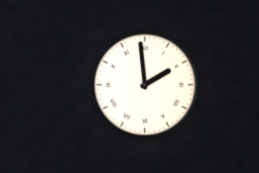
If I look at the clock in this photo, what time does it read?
1:59
